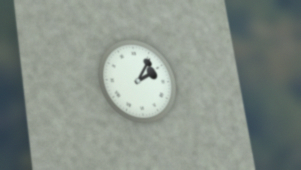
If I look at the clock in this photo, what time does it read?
2:06
